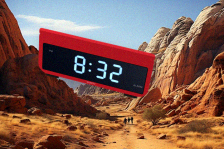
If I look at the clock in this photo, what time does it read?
8:32
